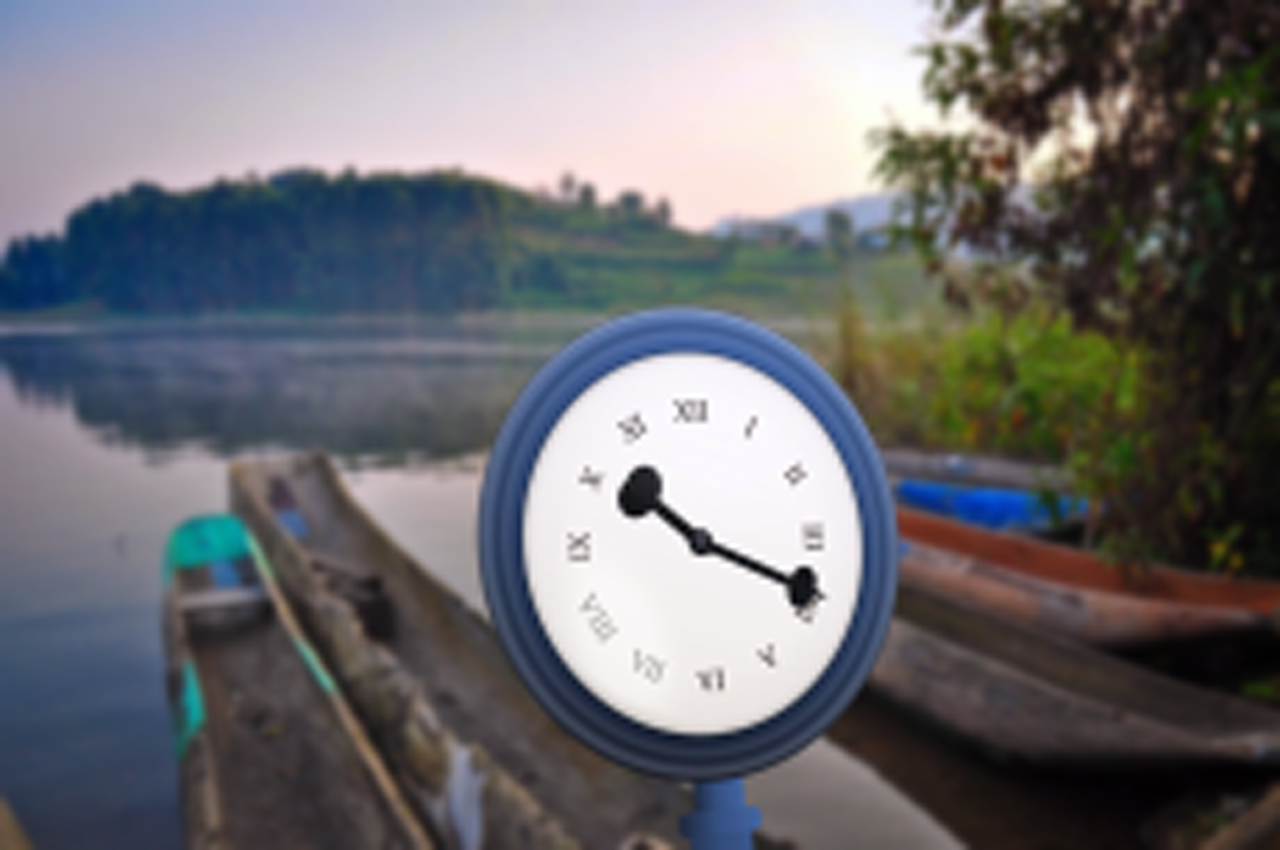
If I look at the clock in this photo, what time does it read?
10:19
